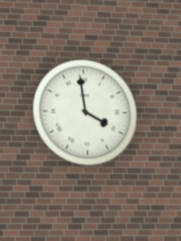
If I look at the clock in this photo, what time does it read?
3:59
